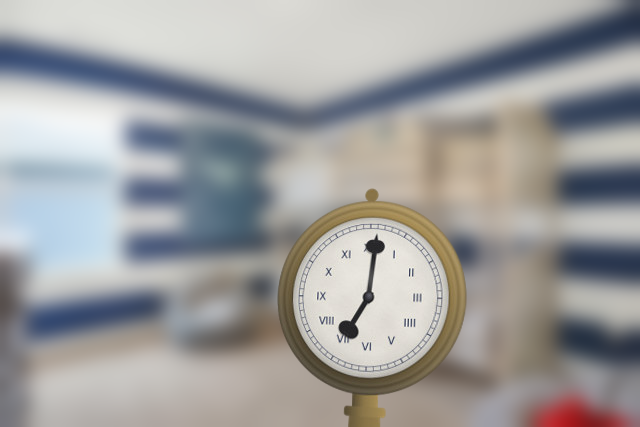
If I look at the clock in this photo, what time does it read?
7:01
